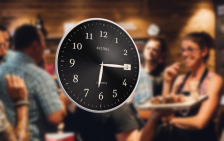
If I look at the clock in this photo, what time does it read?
6:15
